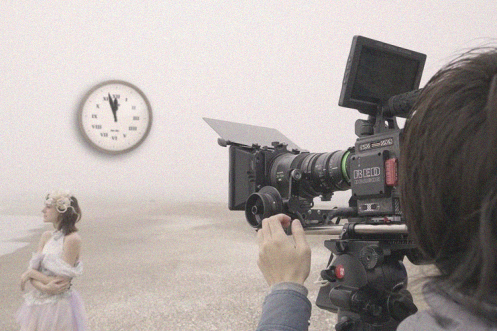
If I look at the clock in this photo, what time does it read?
11:57
